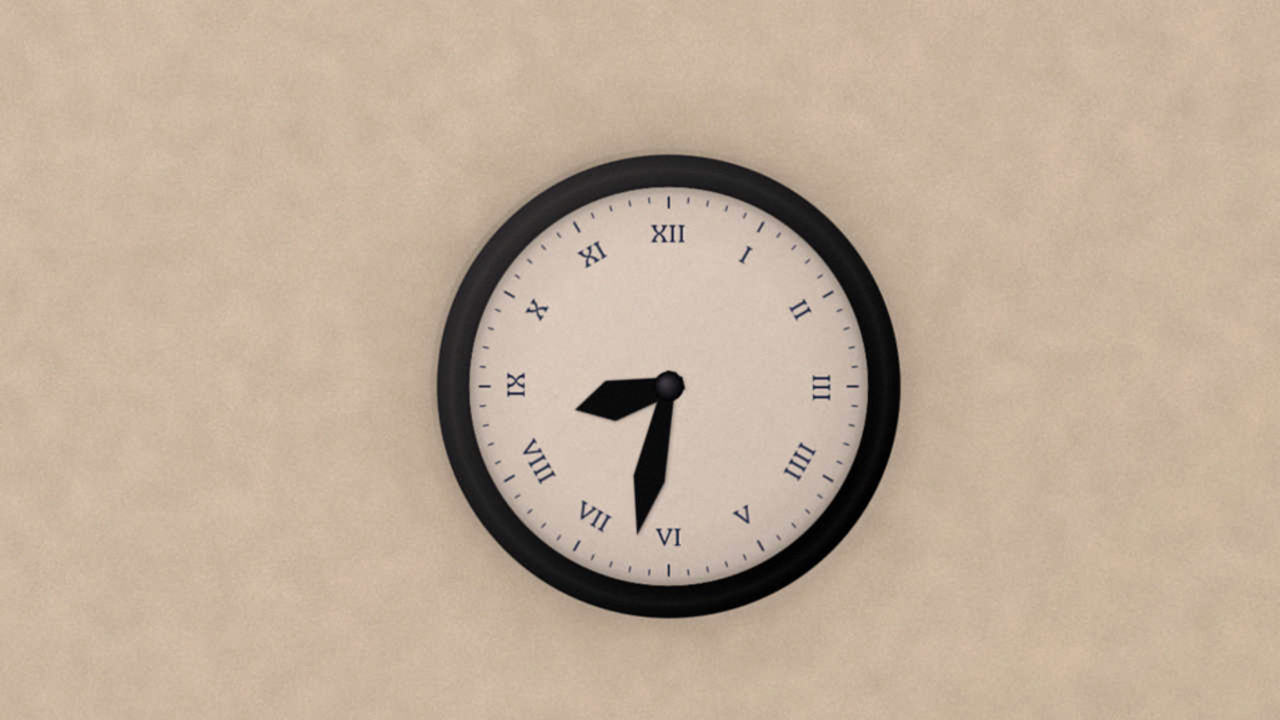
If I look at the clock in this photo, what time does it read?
8:32
